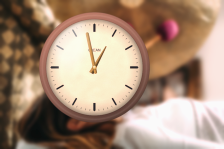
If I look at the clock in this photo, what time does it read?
12:58
